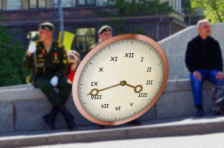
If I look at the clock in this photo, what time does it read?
3:42
